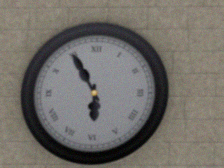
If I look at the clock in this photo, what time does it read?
5:55
